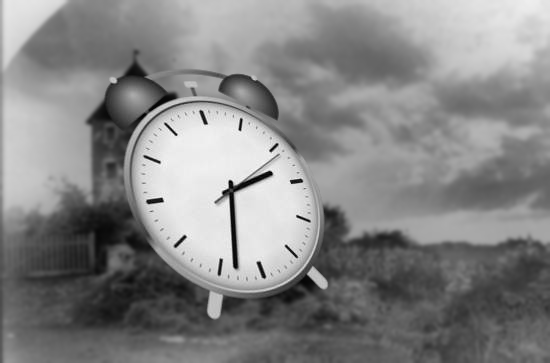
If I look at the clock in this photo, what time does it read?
2:33:11
